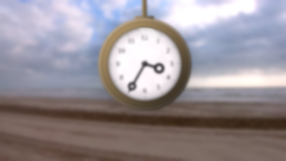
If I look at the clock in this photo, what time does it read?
3:35
